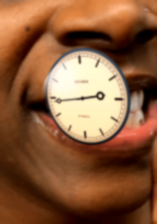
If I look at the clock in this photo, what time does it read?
2:44
